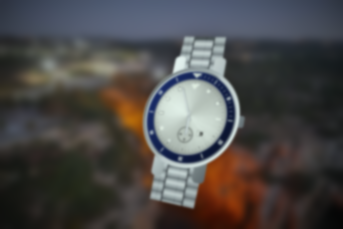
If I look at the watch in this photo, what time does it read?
5:56
